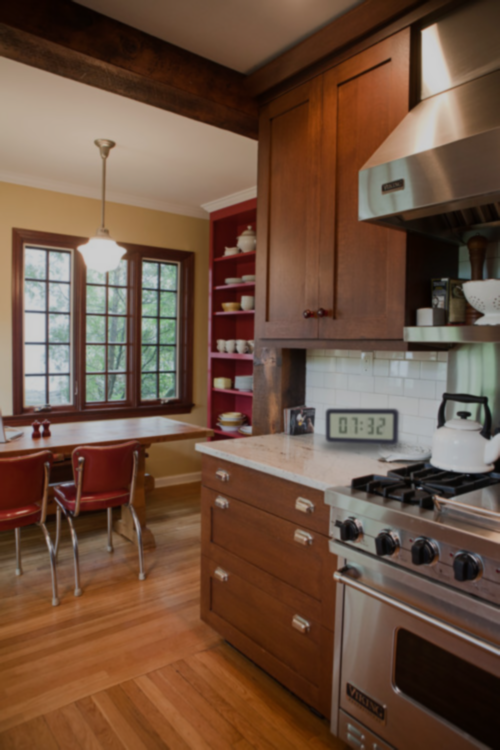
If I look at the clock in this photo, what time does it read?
7:32
